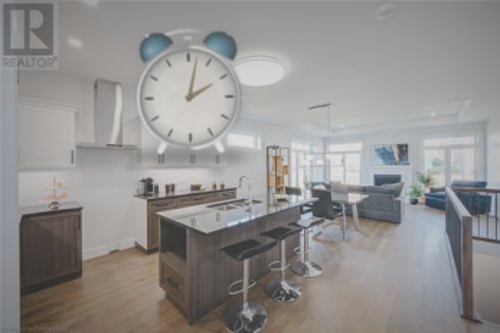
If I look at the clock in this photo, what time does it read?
2:02
